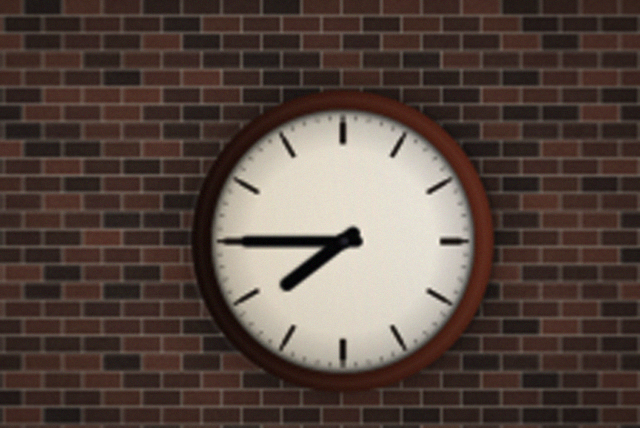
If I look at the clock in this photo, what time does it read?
7:45
